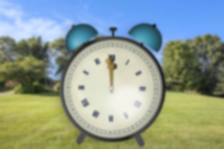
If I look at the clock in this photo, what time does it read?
11:59
